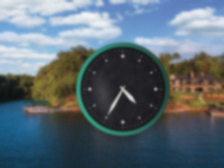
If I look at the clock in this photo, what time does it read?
4:35
